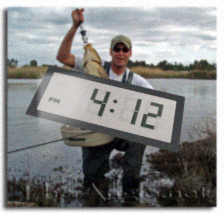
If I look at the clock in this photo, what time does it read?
4:12
